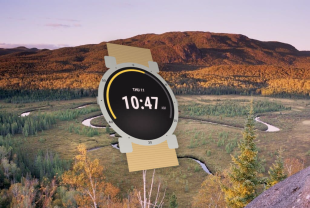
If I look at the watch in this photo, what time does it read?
10:47
